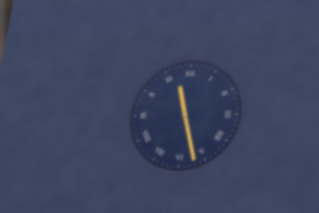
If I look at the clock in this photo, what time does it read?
11:27
